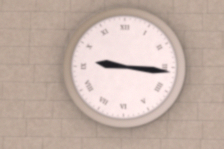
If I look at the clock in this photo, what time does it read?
9:16
